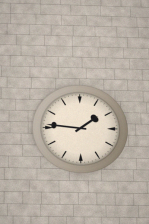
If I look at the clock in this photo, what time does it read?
1:46
